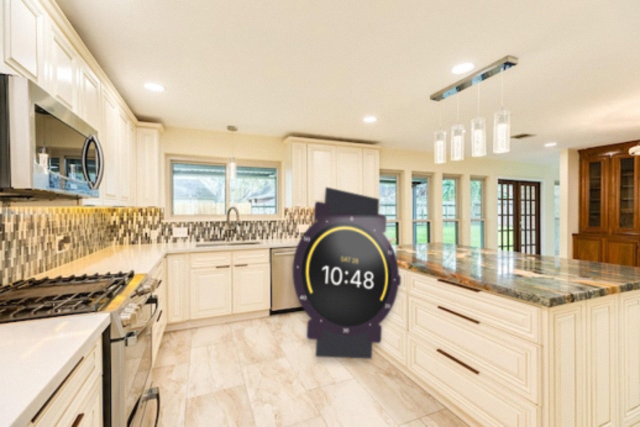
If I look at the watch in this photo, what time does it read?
10:48
